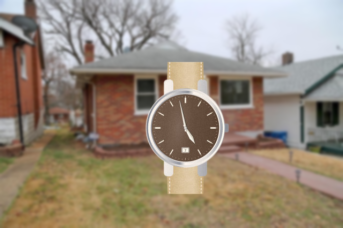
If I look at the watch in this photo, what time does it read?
4:58
